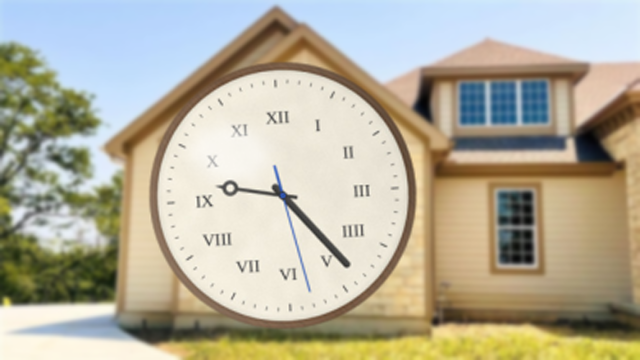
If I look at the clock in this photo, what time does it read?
9:23:28
